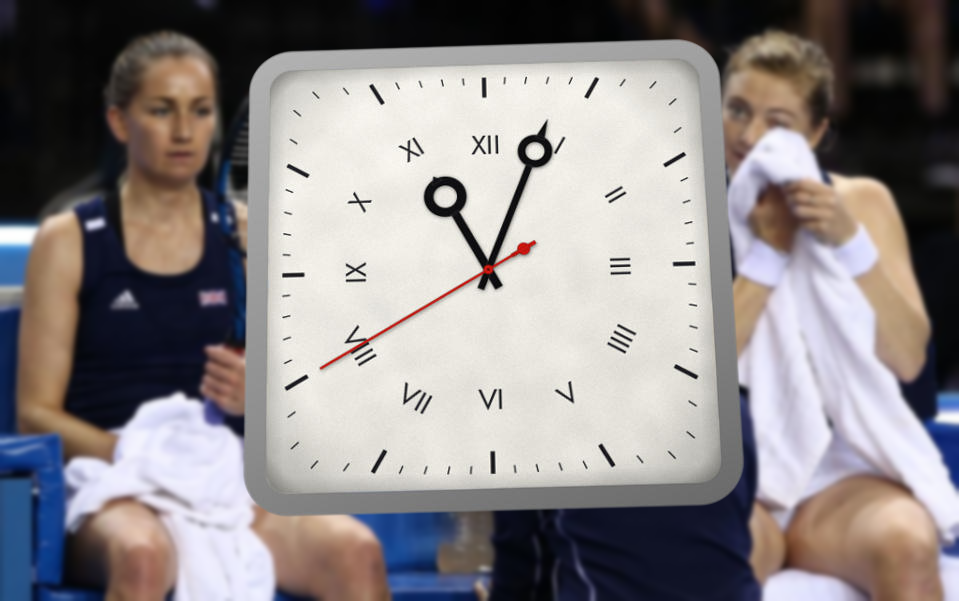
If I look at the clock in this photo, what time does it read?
11:03:40
